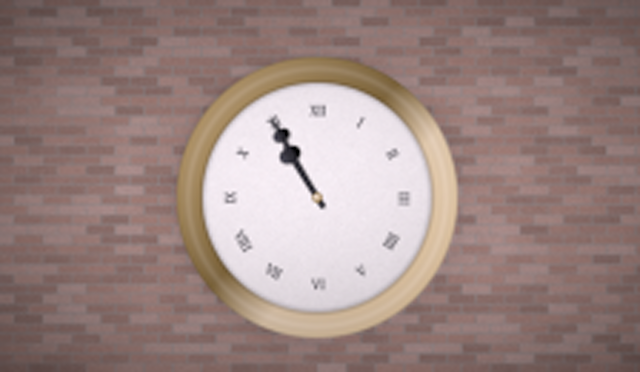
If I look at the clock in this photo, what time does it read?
10:55
